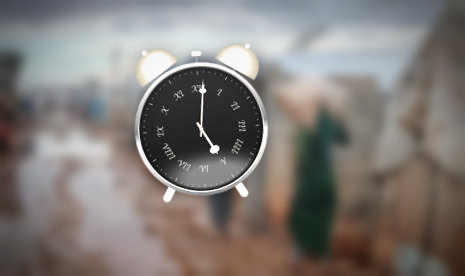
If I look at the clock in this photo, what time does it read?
5:01
